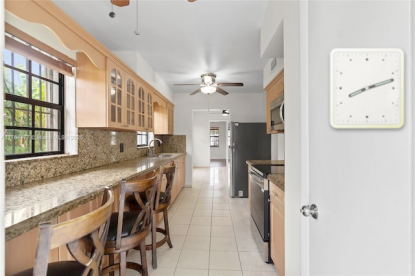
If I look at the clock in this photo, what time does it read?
8:12
